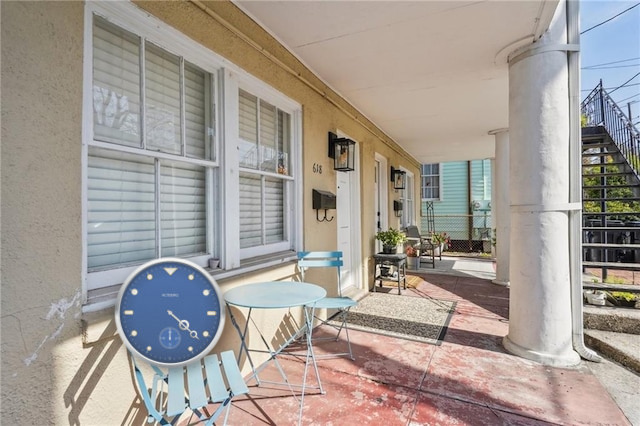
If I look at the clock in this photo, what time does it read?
4:22
